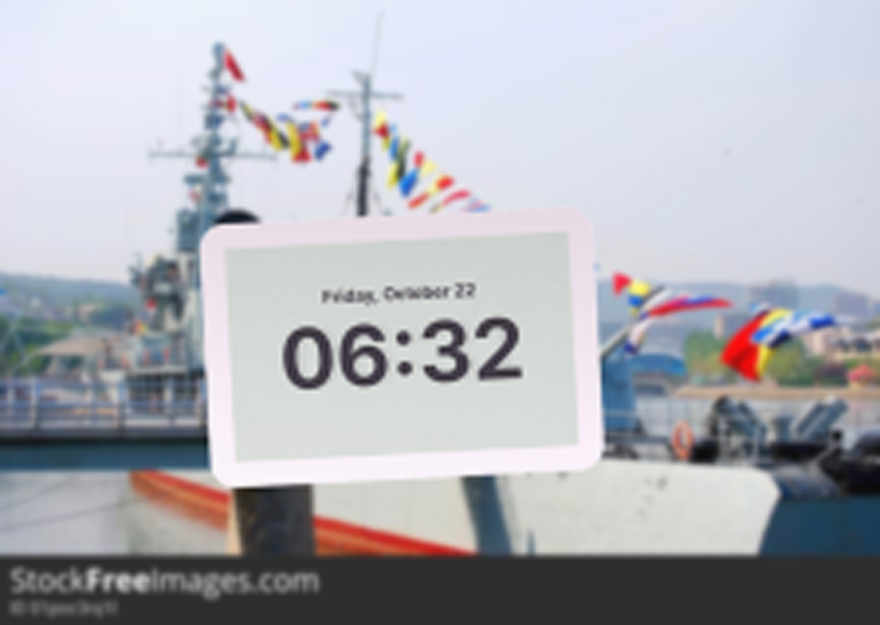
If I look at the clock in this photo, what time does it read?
6:32
